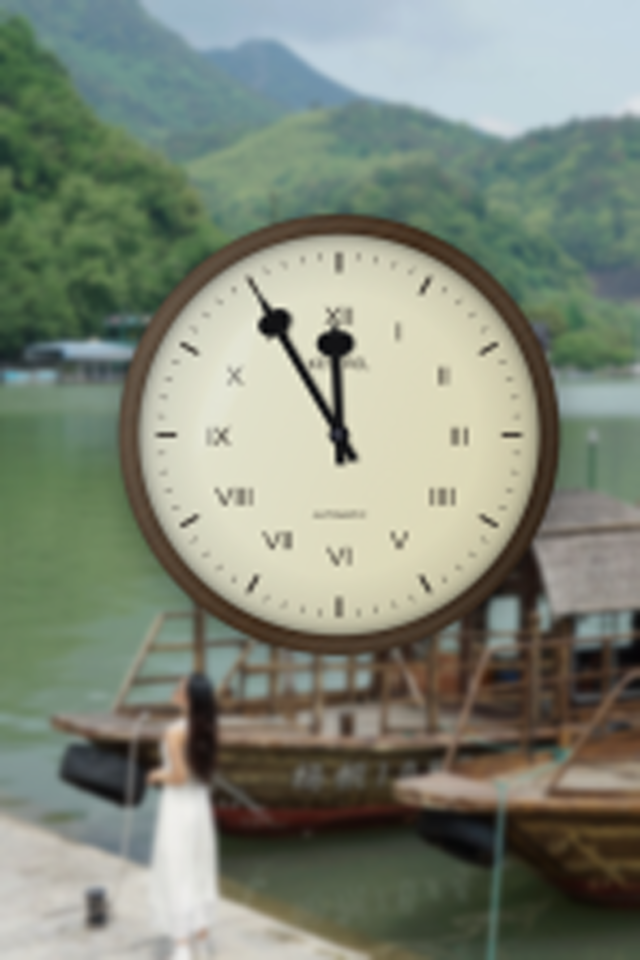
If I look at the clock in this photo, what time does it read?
11:55
